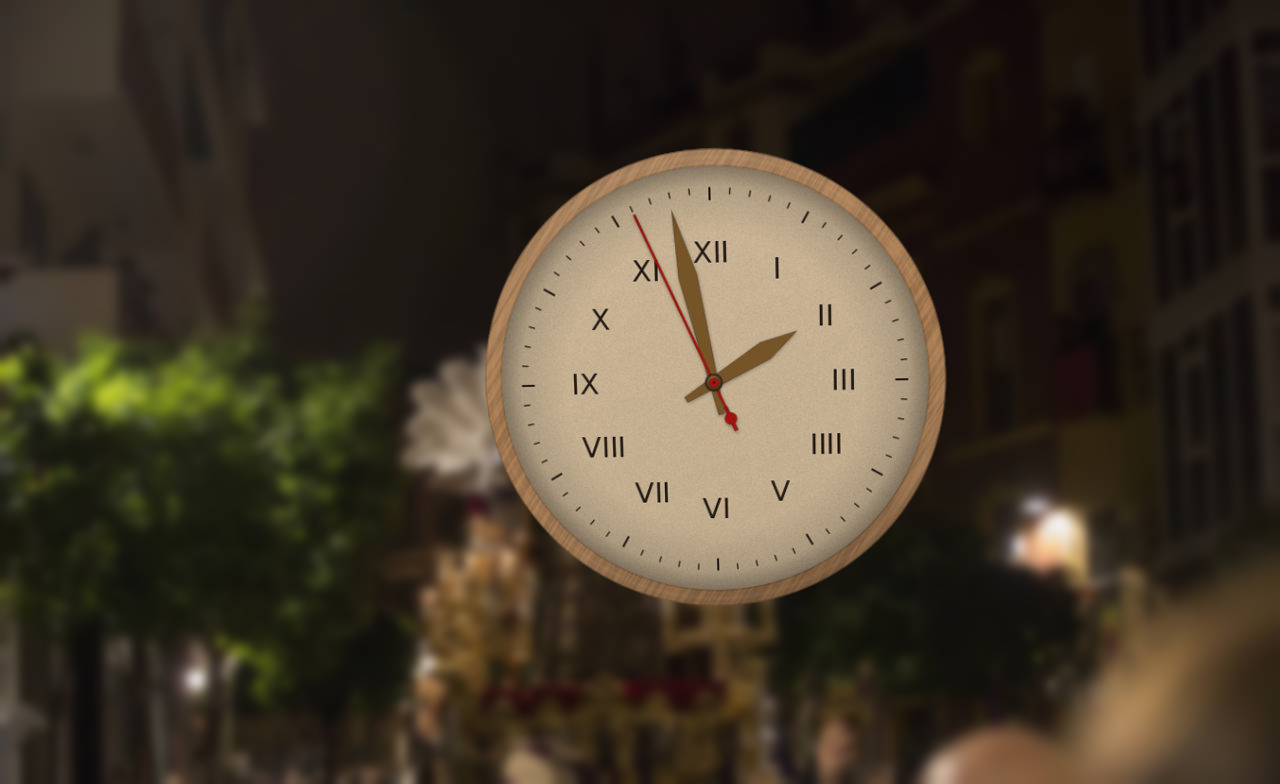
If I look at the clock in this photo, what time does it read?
1:57:56
